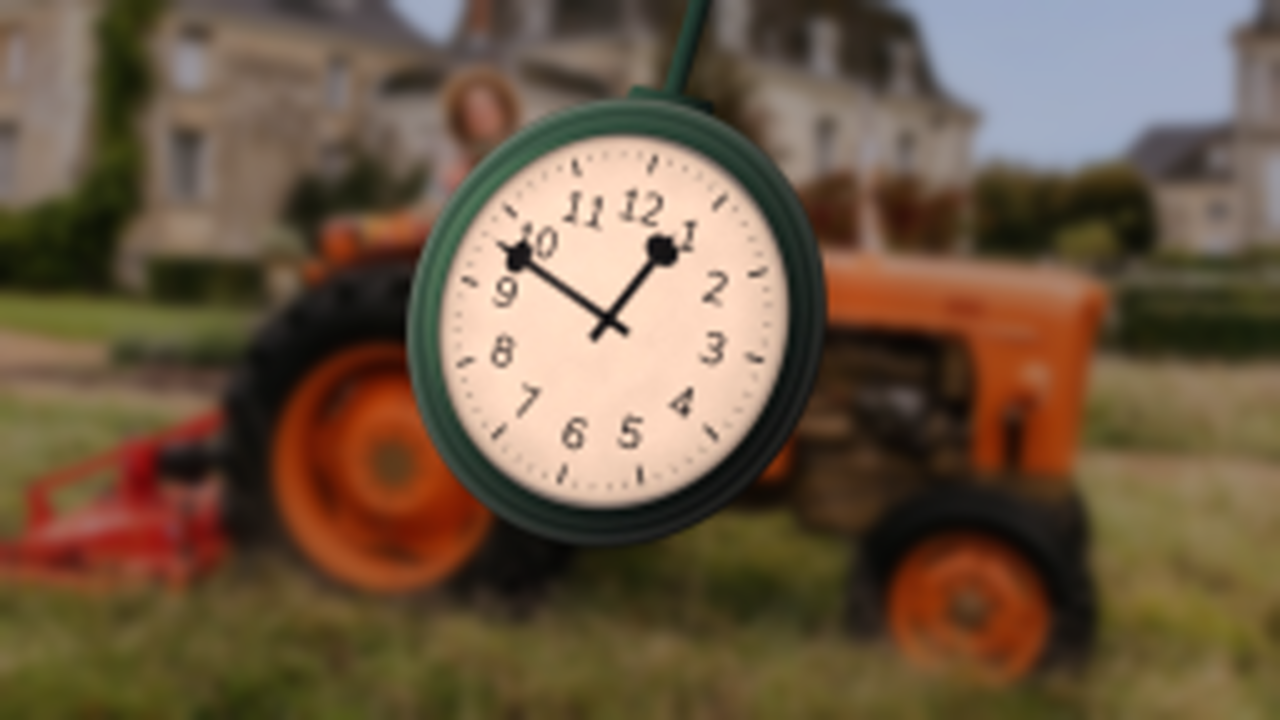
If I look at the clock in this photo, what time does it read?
12:48
